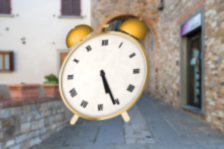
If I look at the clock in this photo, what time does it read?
5:26
